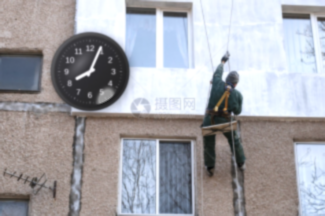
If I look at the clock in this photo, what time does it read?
8:04
